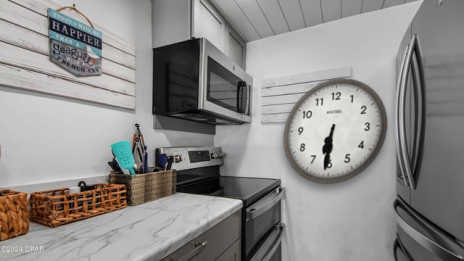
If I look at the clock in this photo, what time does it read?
6:31
